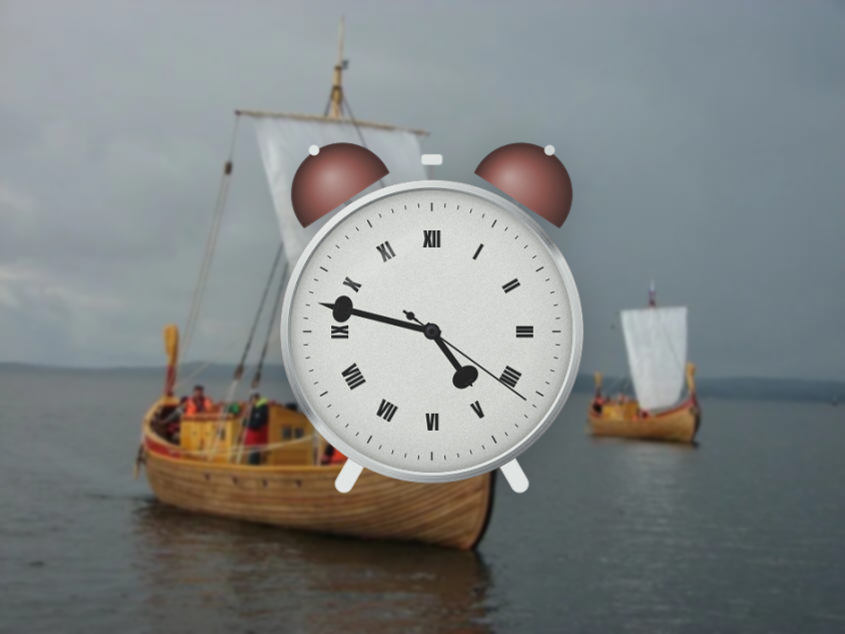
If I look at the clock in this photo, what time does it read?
4:47:21
